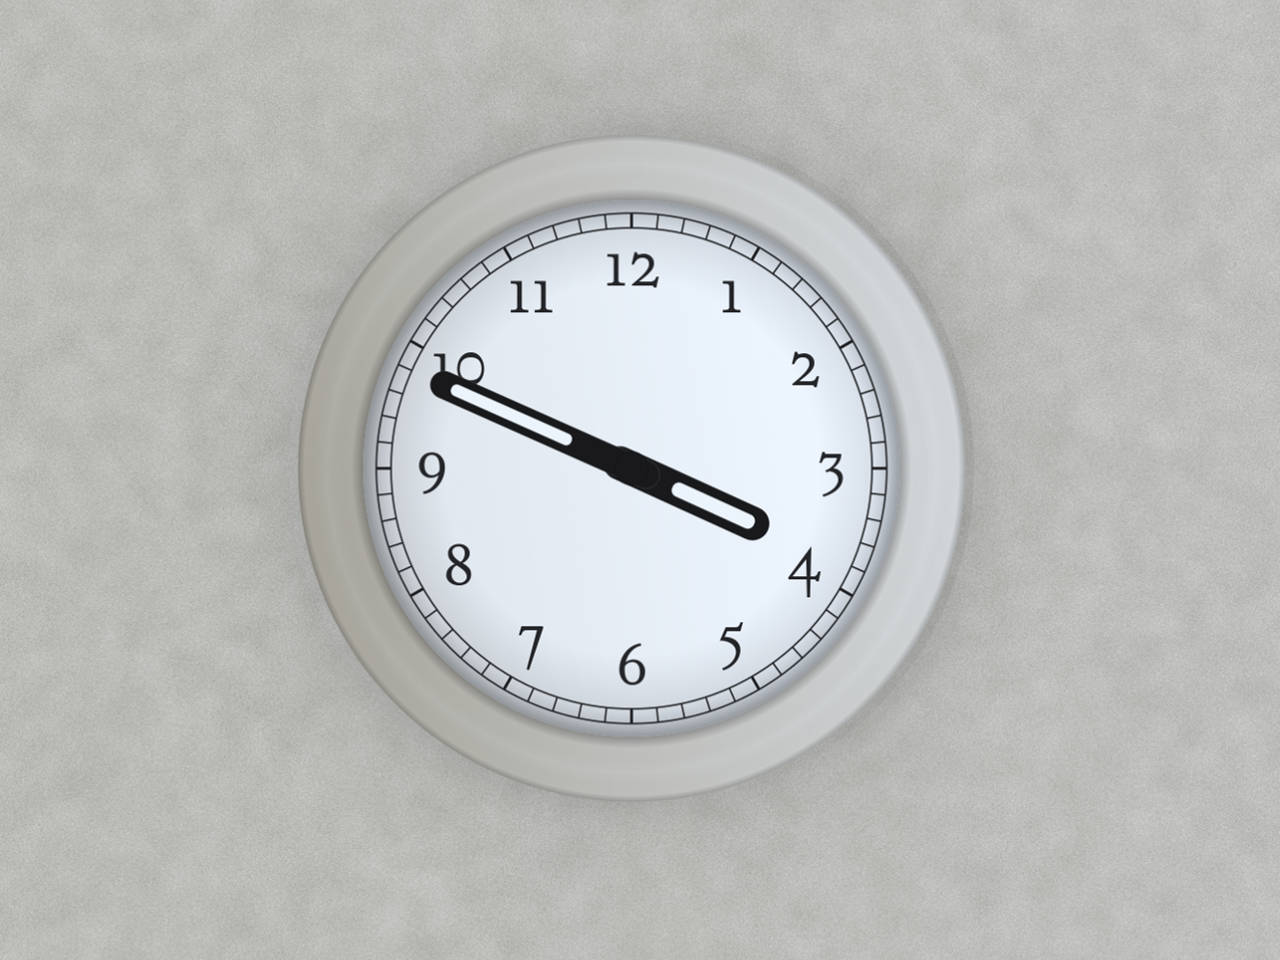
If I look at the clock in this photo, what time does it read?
3:49
